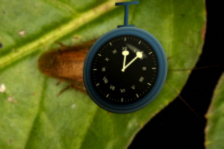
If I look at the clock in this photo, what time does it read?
12:08
